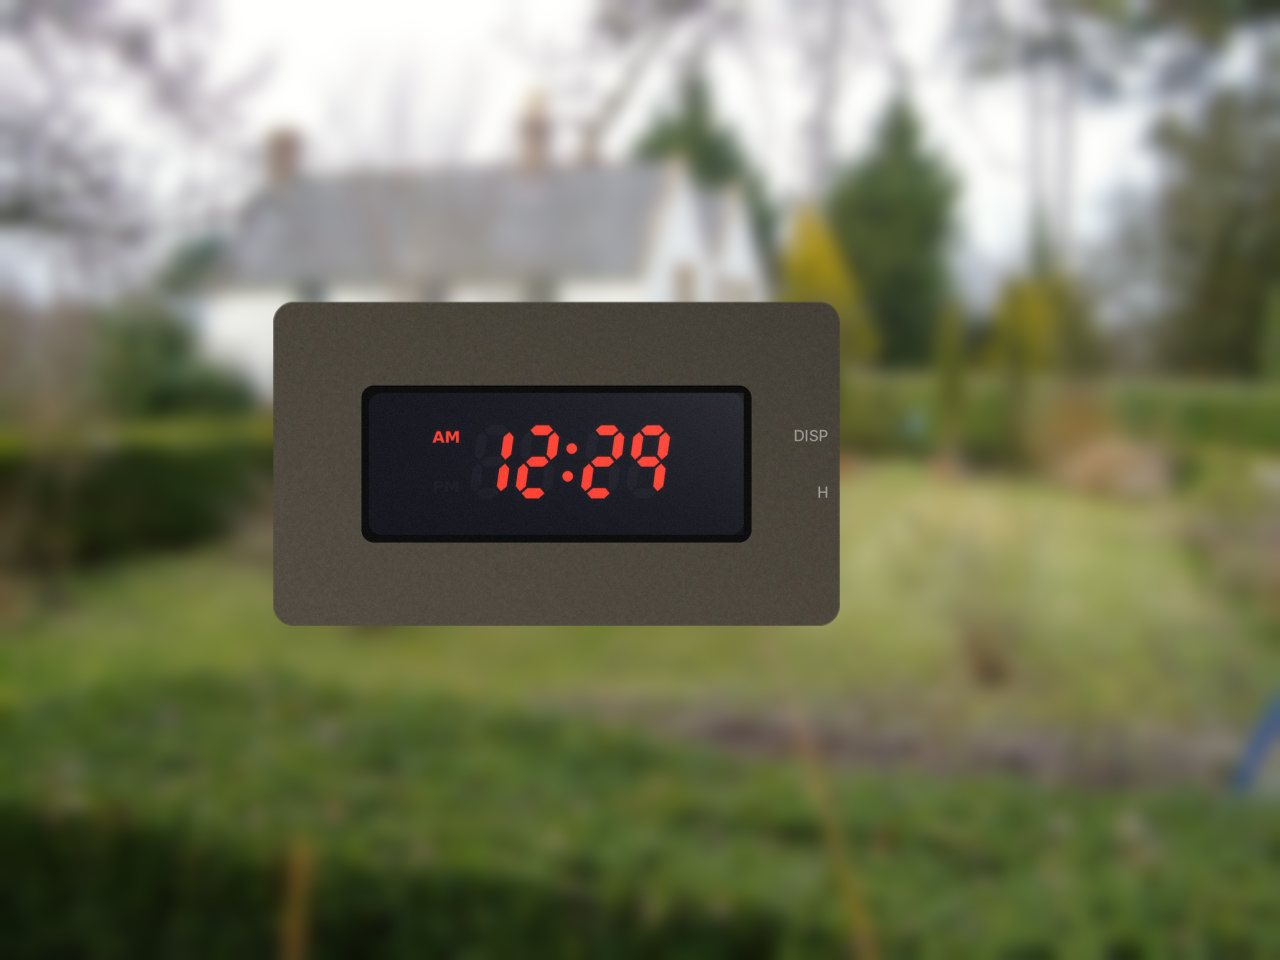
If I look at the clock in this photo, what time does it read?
12:29
